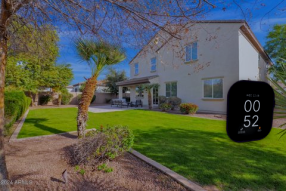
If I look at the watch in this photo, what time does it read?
0:52
